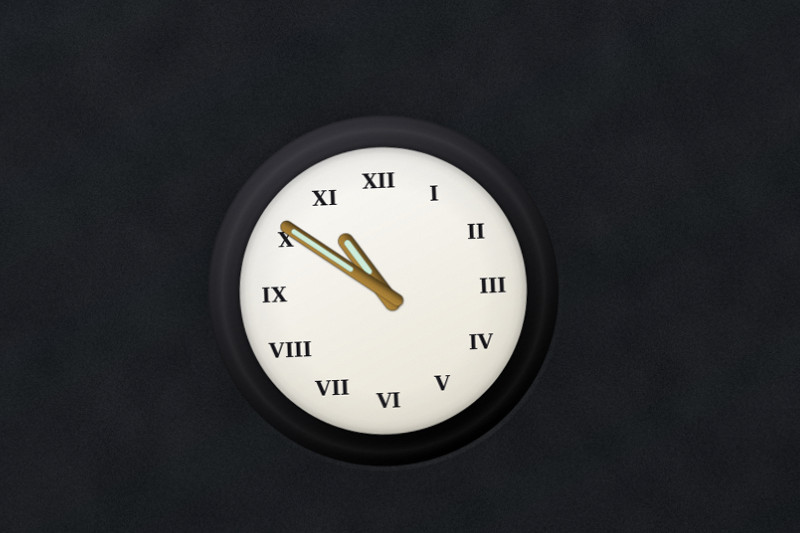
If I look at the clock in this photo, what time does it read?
10:51
